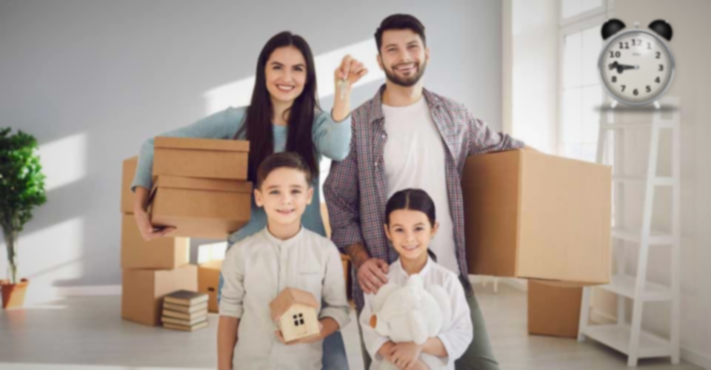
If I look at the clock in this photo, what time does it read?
8:46
